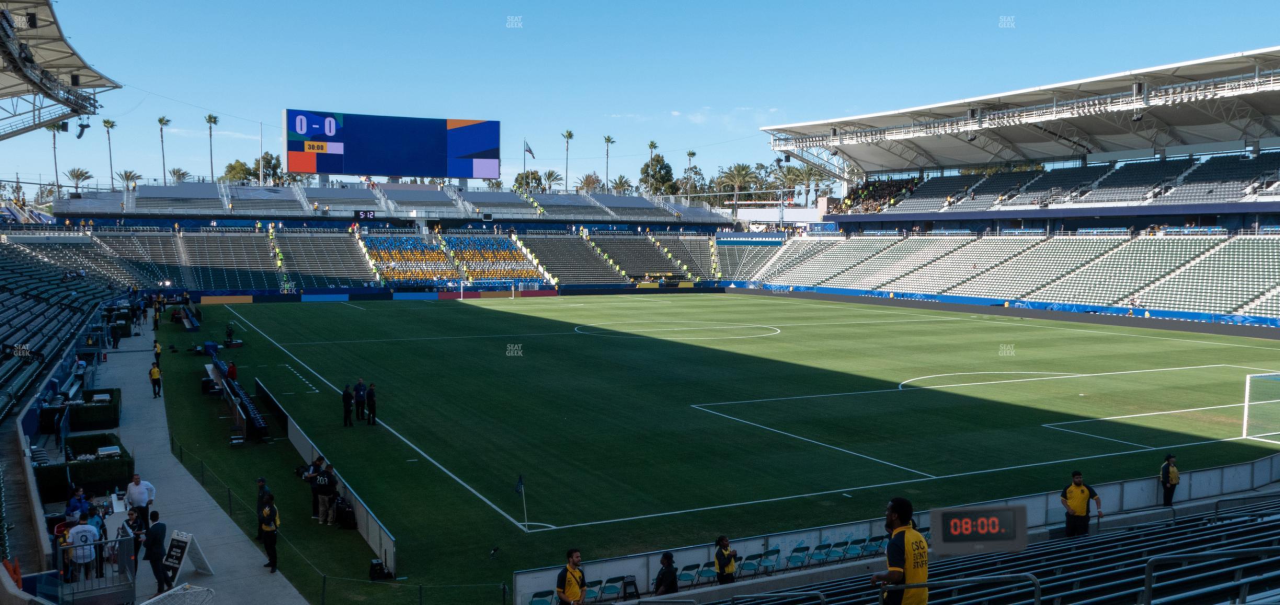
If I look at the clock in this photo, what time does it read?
8:00
